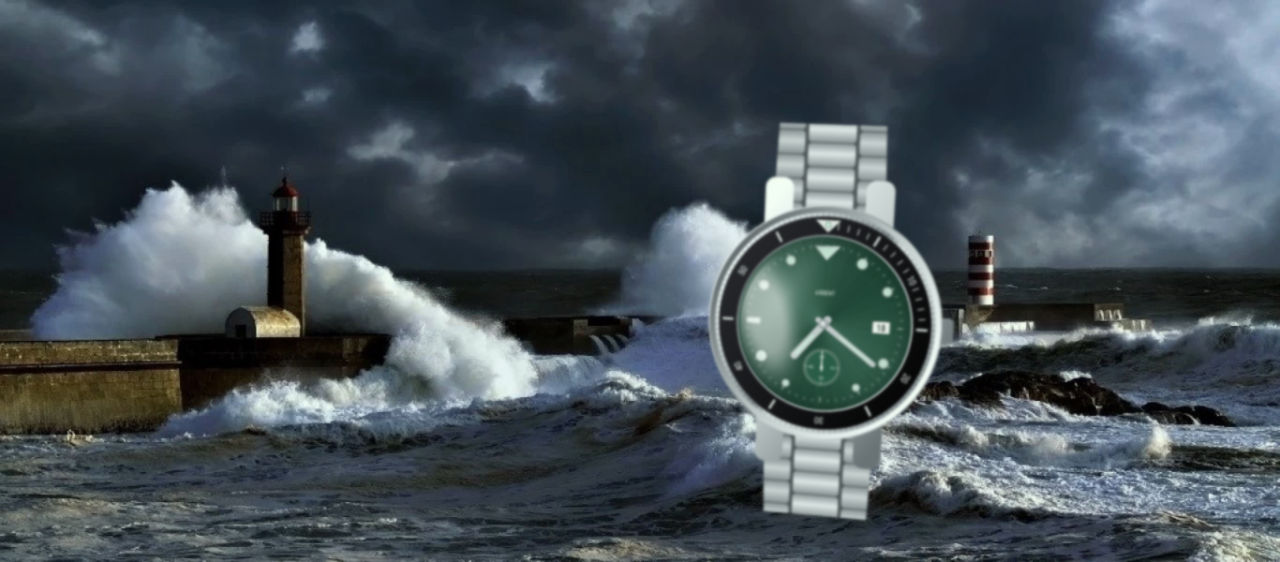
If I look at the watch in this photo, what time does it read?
7:21
